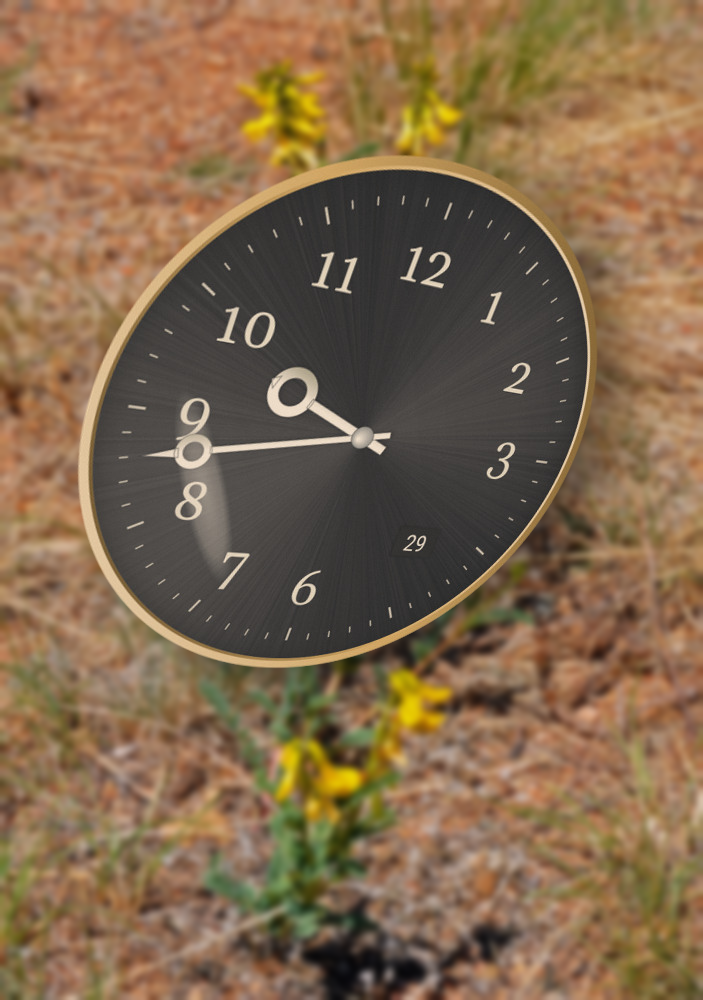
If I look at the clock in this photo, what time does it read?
9:43
